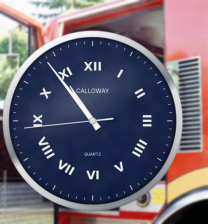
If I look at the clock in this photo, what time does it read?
10:53:44
